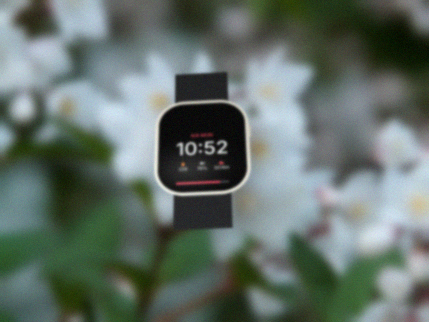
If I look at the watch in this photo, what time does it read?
10:52
